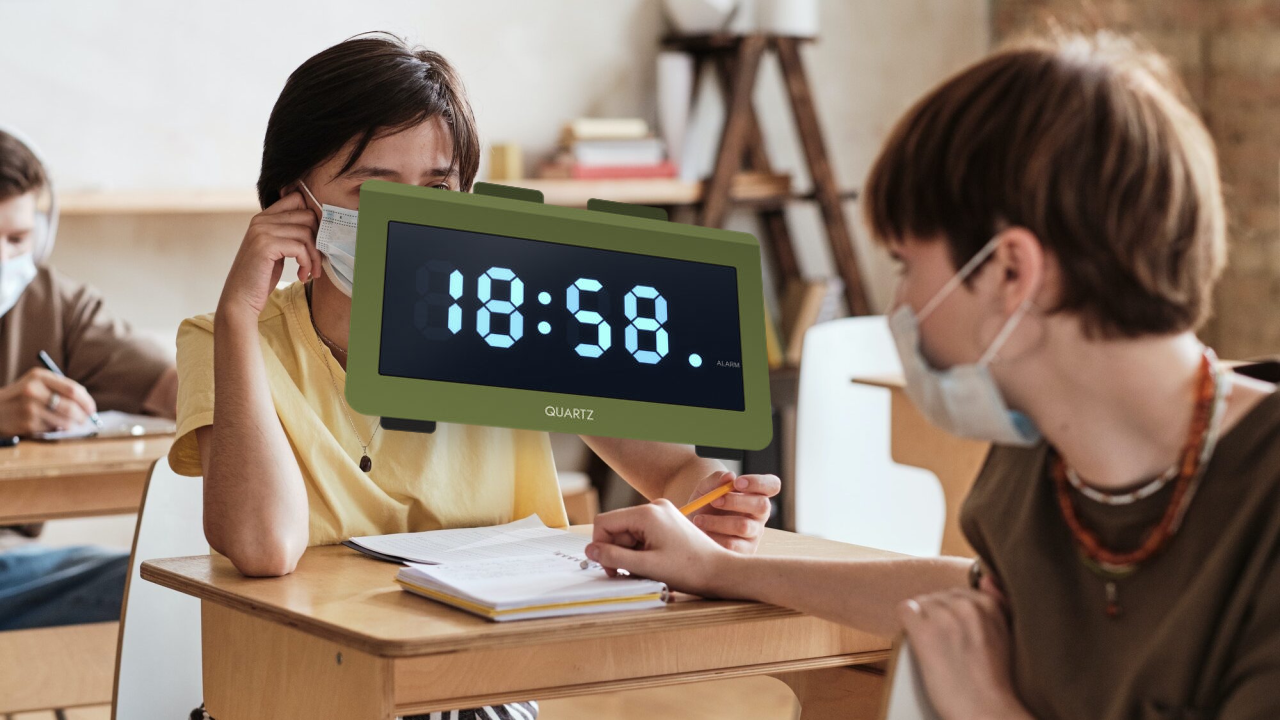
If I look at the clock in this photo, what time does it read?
18:58
